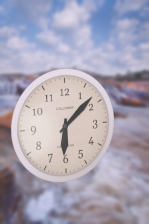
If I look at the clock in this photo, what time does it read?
6:08
